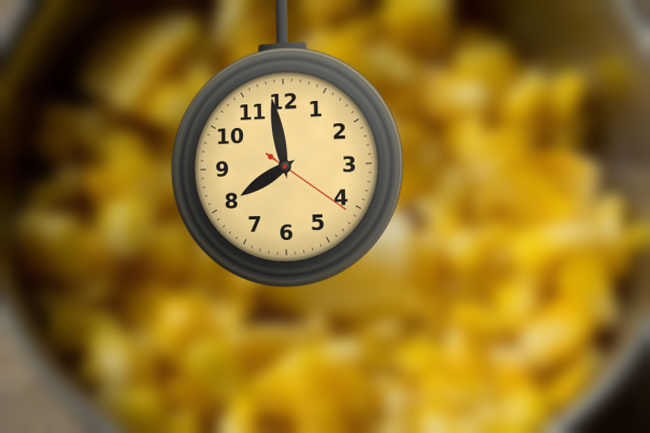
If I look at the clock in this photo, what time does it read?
7:58:21
